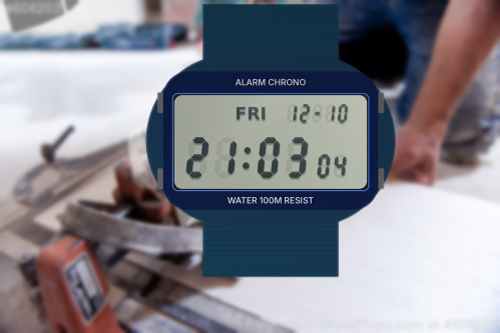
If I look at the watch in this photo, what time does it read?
21:03:04
